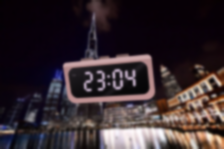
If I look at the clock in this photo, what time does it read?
23:04
